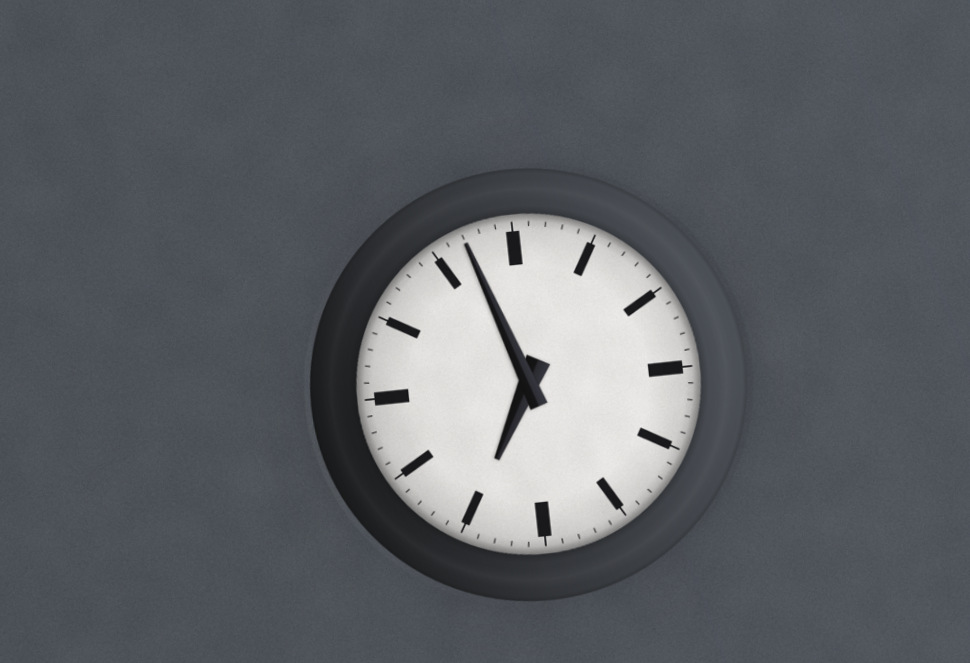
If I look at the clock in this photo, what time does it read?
6:57
